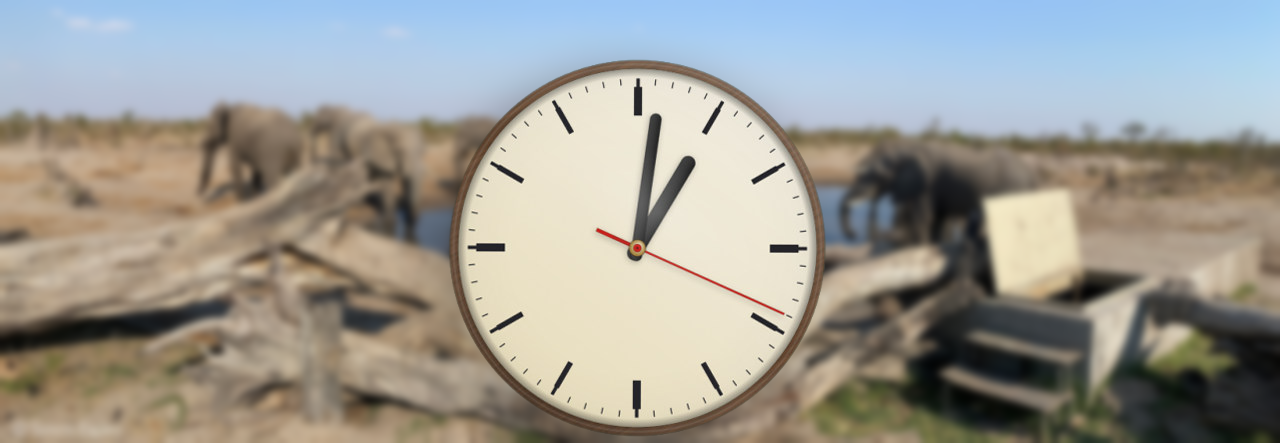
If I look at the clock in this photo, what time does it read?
1:01:19
